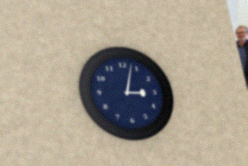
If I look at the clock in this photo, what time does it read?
3:03
